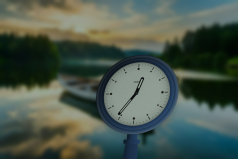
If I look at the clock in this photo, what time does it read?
12:36
